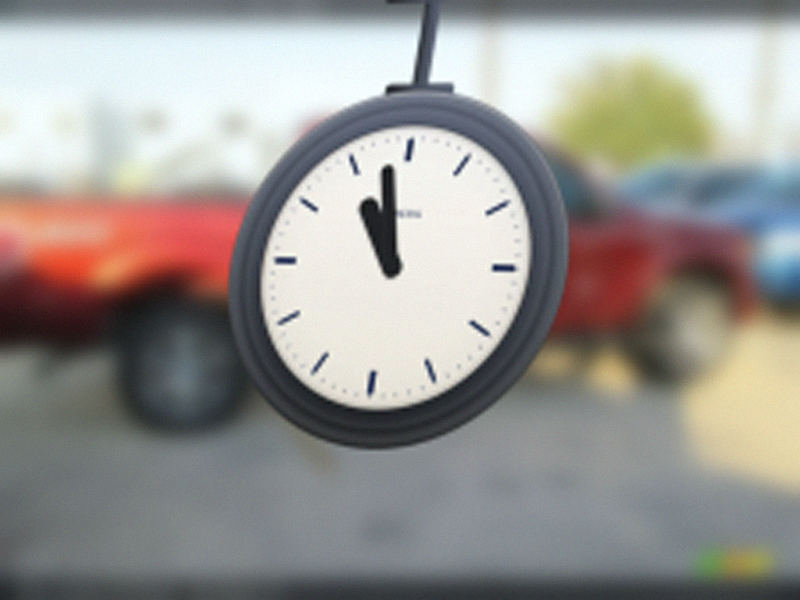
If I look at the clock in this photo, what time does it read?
10:58
